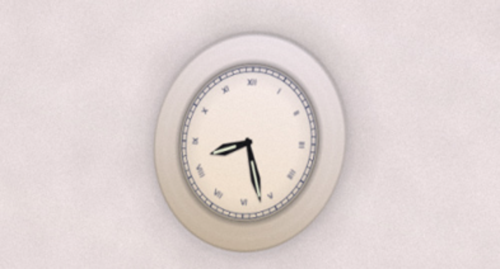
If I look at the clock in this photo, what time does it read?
8:27
